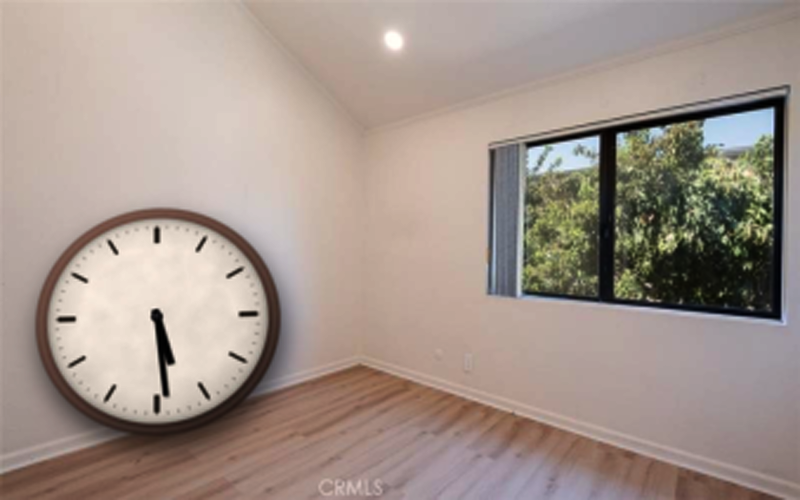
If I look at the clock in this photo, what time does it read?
5:29
